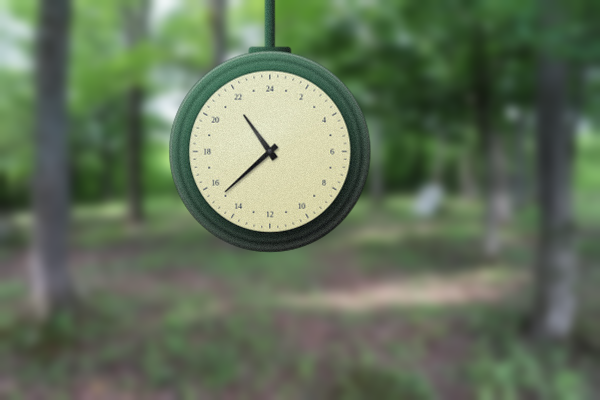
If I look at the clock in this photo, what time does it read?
21:38
